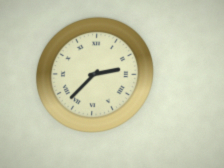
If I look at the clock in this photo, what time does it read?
2:37
